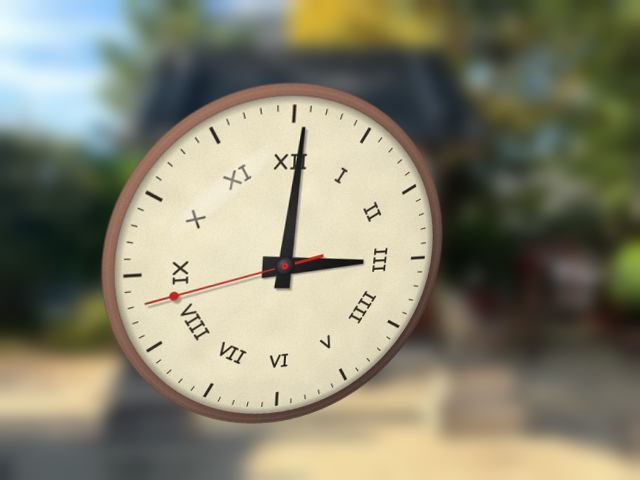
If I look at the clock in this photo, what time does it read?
3:00:43
